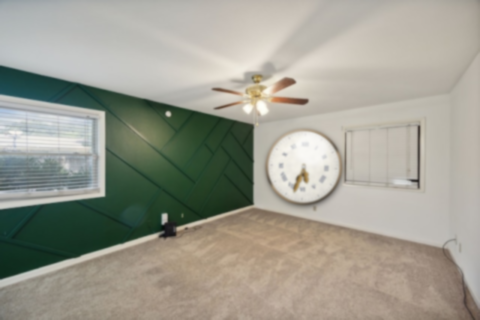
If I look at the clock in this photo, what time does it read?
5:33
